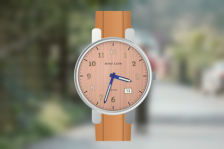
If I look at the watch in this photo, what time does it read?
3:33
